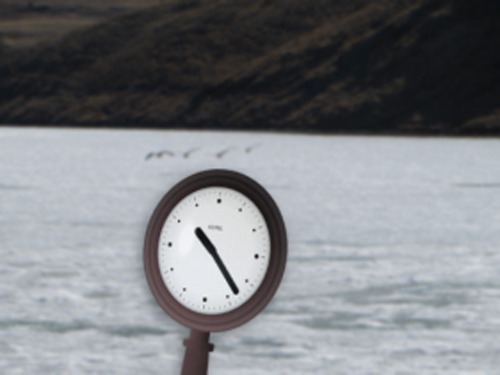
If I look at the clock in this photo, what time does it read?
10:23
